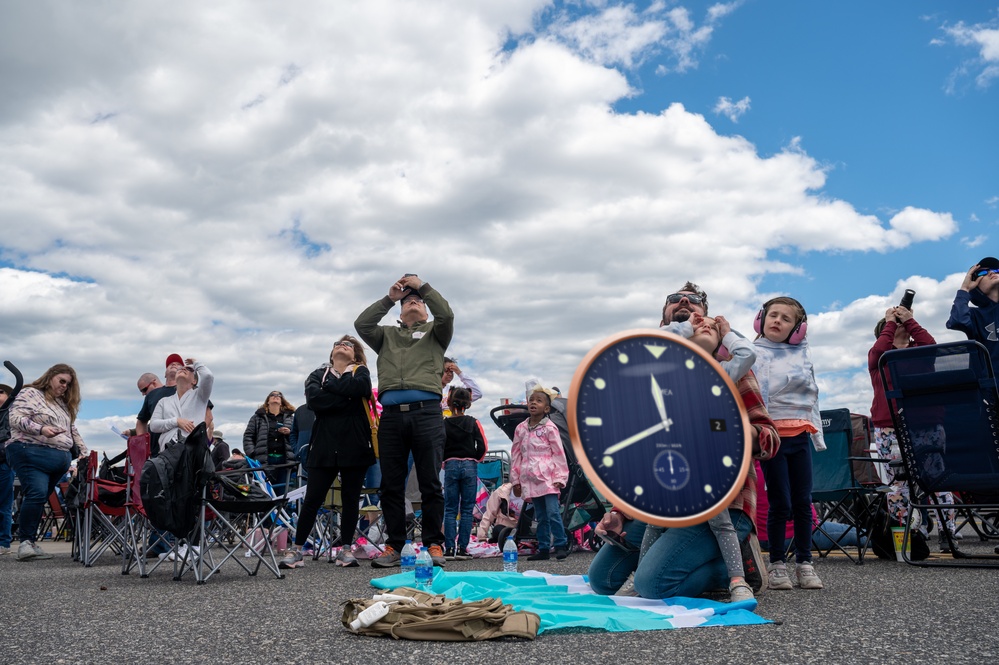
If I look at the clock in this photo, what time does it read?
11:41
